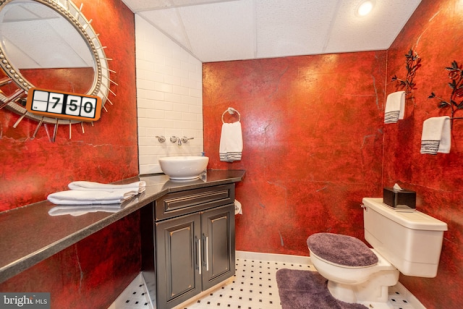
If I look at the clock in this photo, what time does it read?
7:50
